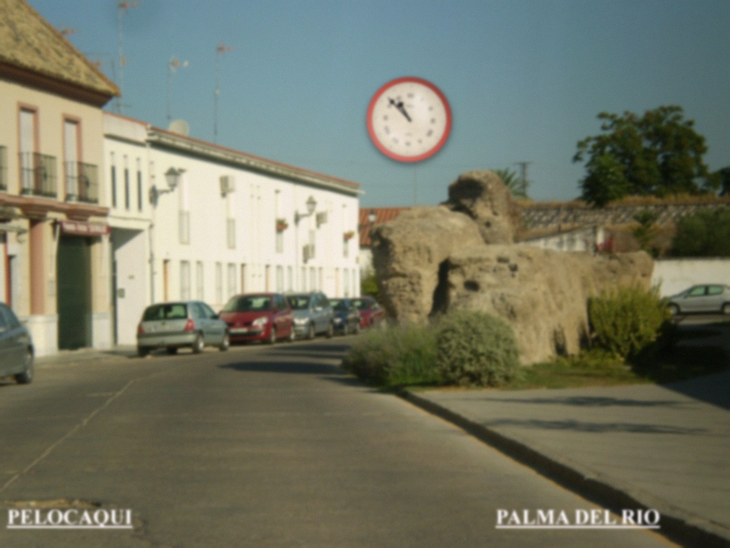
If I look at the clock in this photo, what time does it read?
10:52
